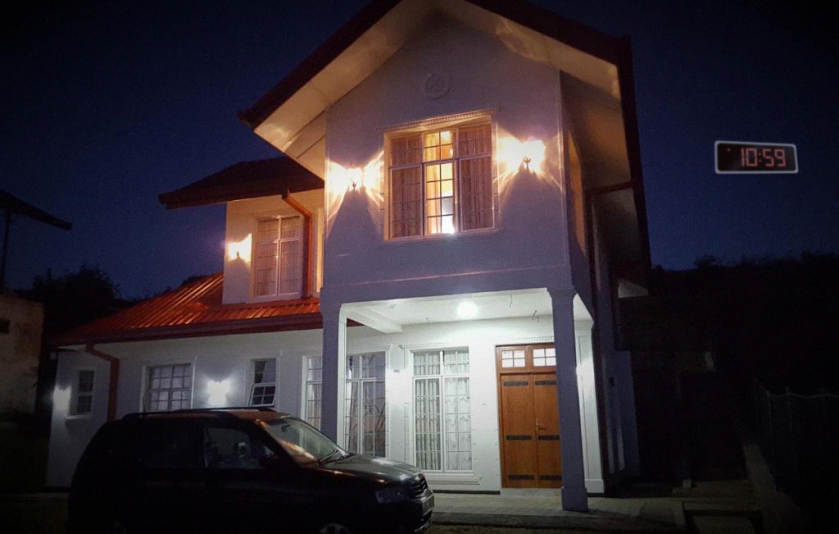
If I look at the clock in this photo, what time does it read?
10:59
